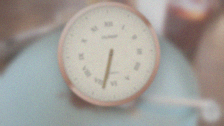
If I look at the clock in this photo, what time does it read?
6:33
